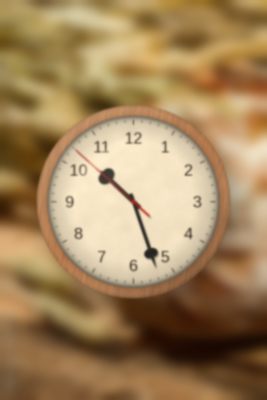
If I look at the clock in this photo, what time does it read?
10:26:52
